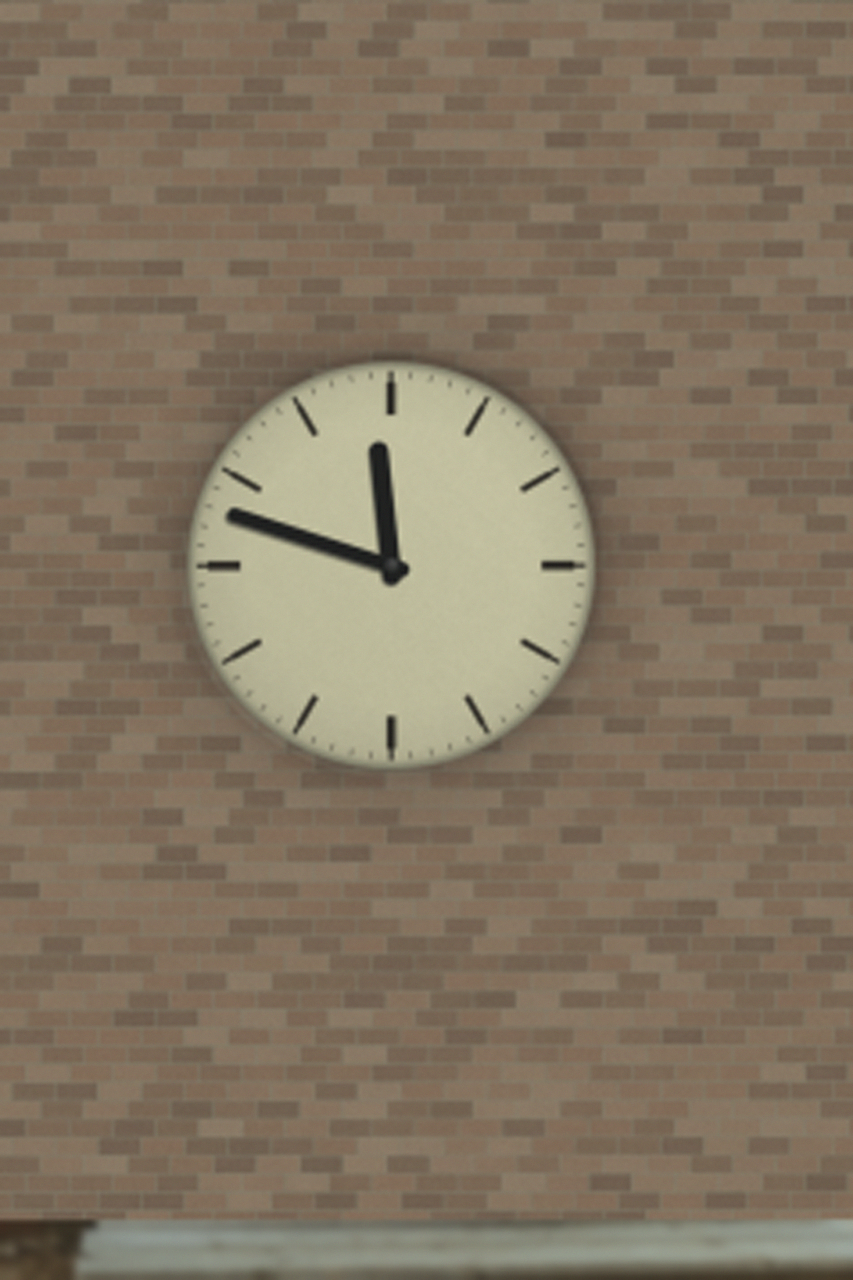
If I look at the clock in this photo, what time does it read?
11:48
